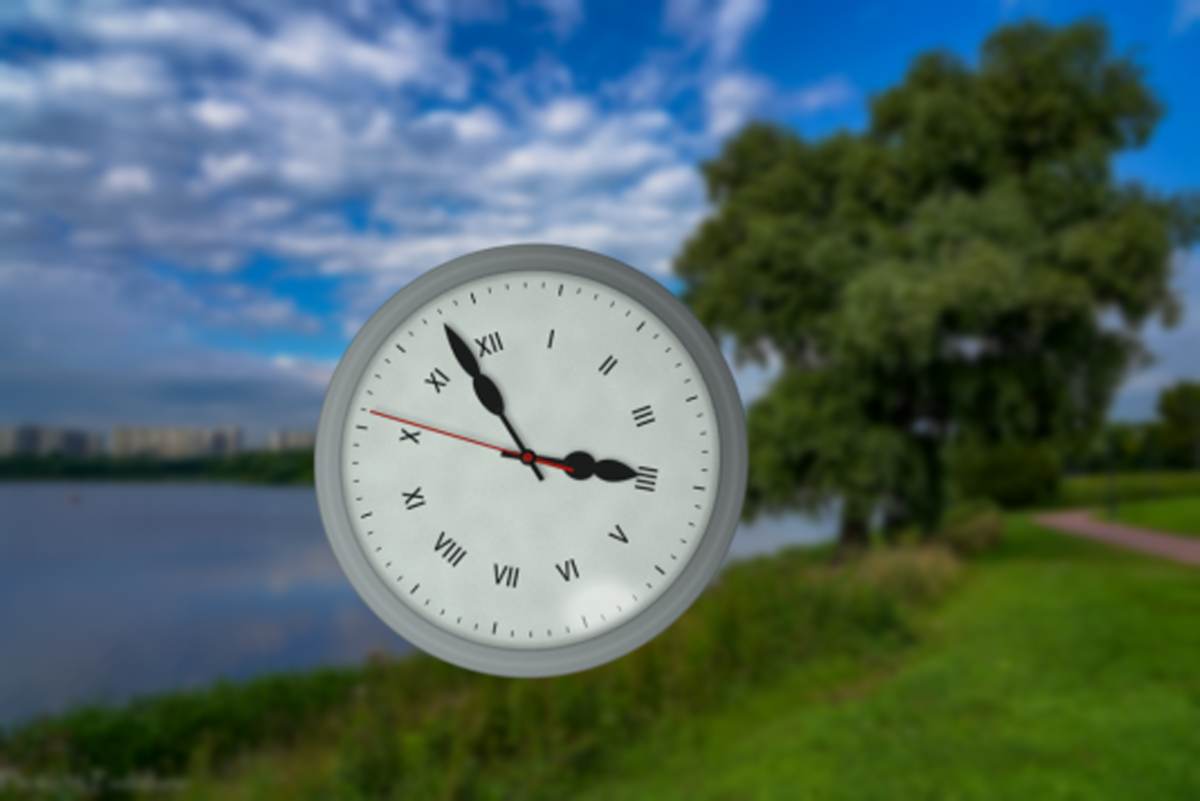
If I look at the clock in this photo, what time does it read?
3:57:51
